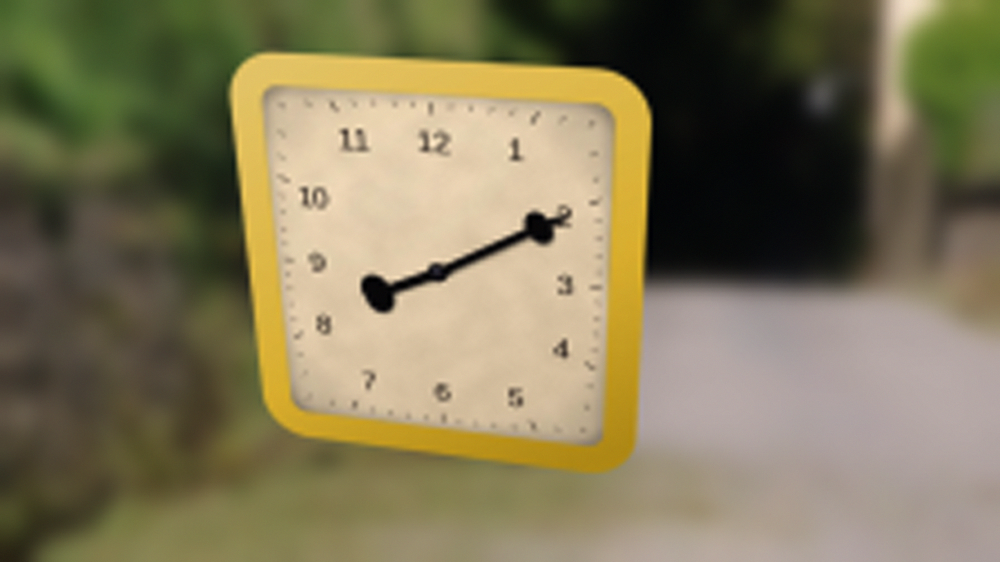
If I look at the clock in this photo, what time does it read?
8:10
